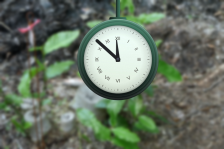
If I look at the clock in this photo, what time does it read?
11:52
